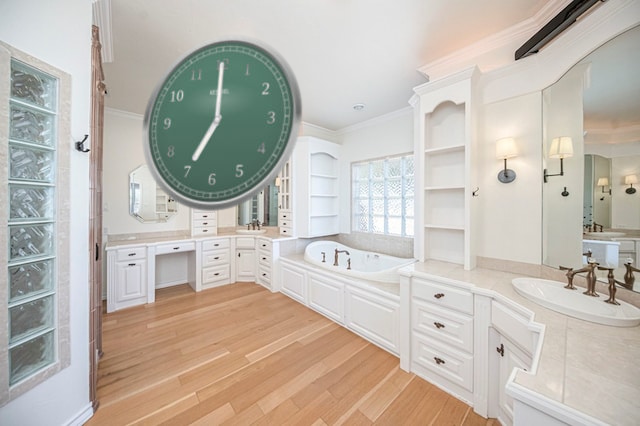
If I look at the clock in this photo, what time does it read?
7:00
